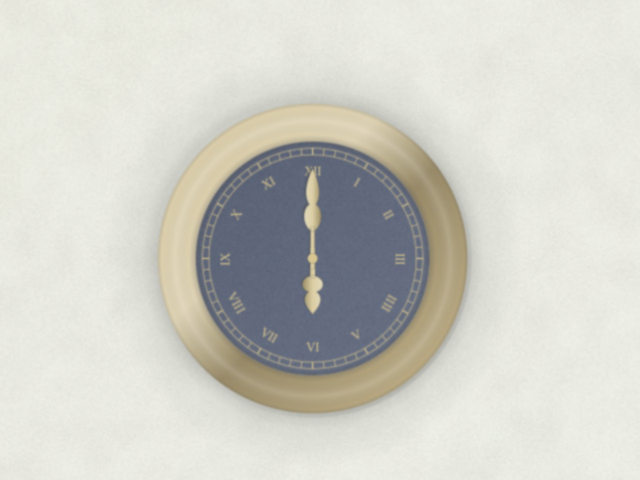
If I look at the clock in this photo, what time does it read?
6:00
